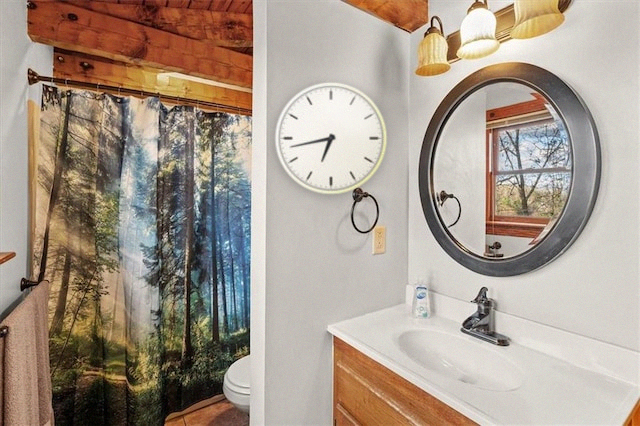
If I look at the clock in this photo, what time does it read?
6:43
